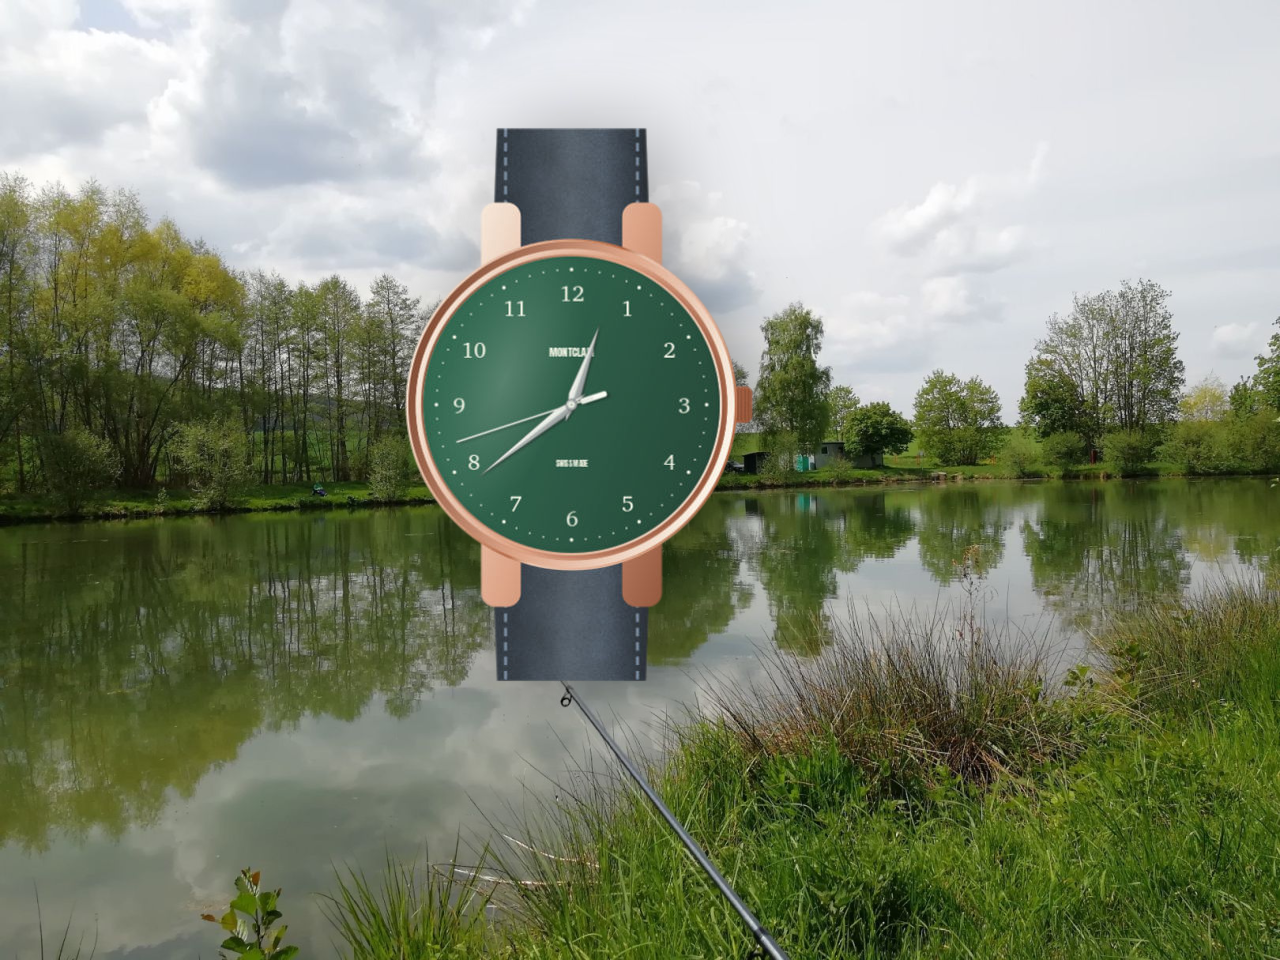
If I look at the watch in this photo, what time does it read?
12:38:42
